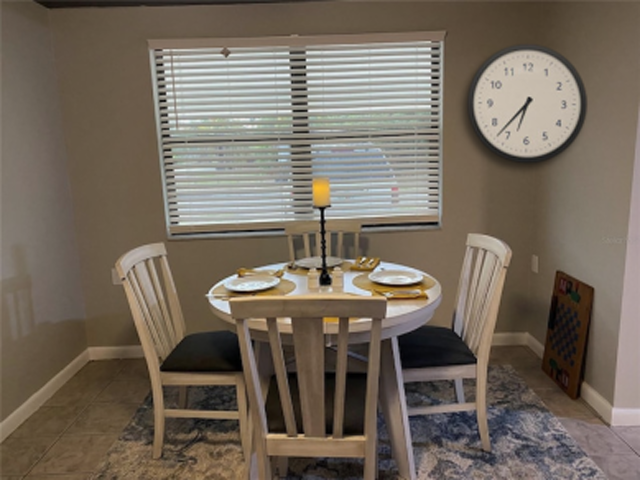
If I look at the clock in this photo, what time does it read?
6:37
